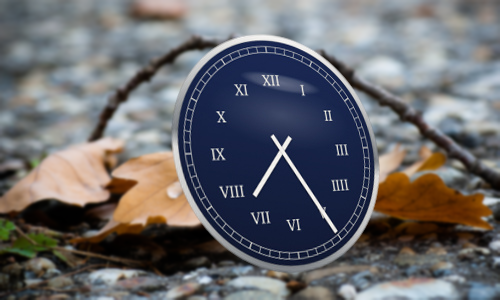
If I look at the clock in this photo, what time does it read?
7:25
